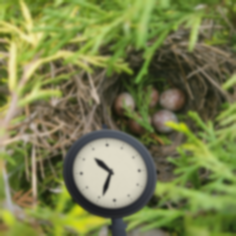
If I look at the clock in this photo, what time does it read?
10:34
